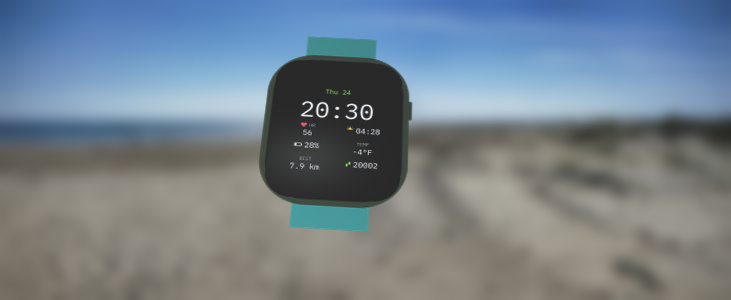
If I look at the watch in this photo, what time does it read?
20:30
